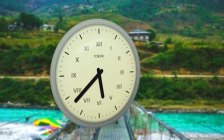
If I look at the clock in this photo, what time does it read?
5:38
